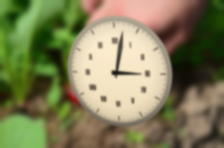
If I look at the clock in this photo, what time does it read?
3:02
